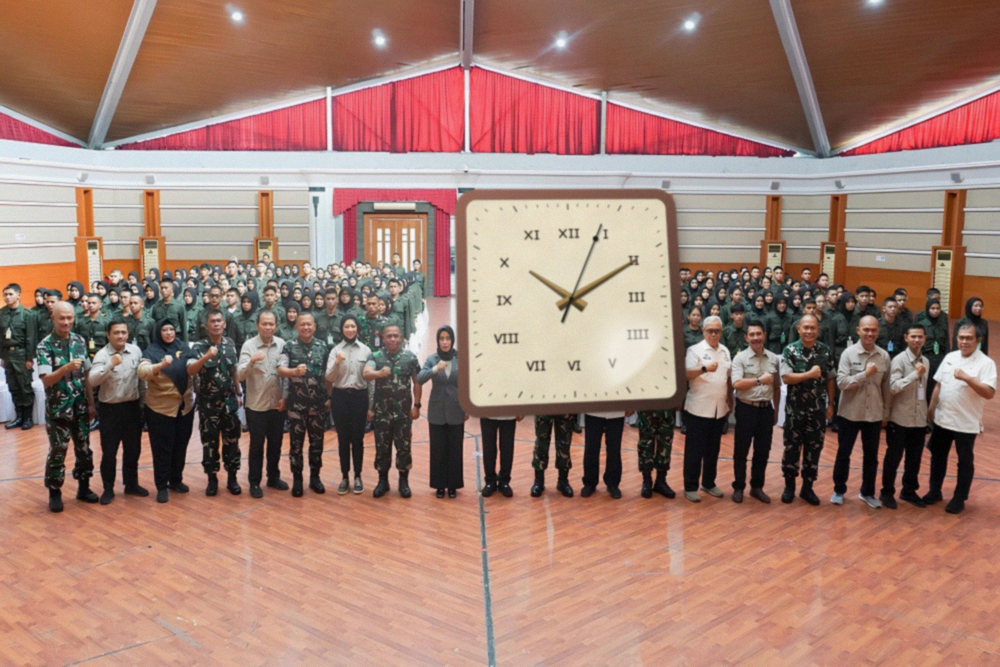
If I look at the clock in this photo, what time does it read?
10:10:04
